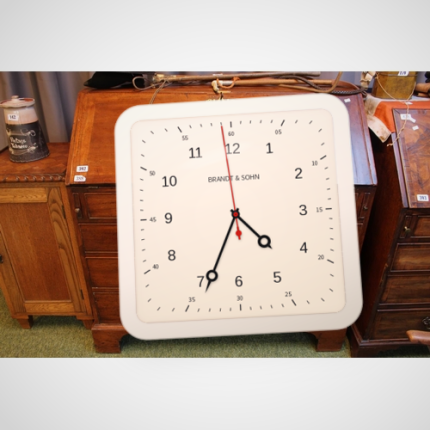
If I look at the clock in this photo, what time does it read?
4:33:59
